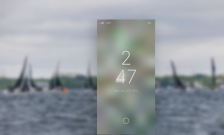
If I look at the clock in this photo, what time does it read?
2:47
